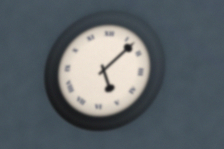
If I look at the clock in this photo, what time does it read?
5:07
